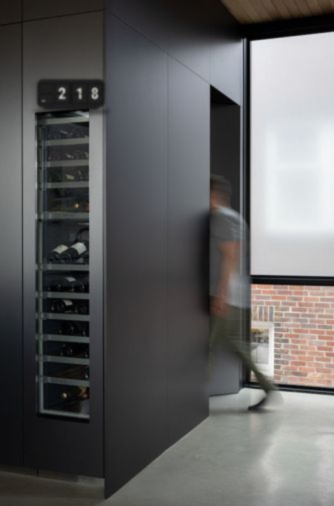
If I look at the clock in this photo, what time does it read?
2:18
